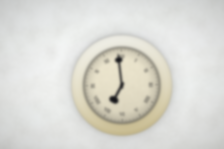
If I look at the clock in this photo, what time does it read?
6:59
